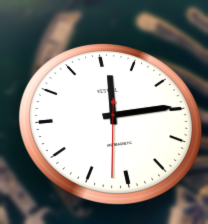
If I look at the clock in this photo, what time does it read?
12:14:32
